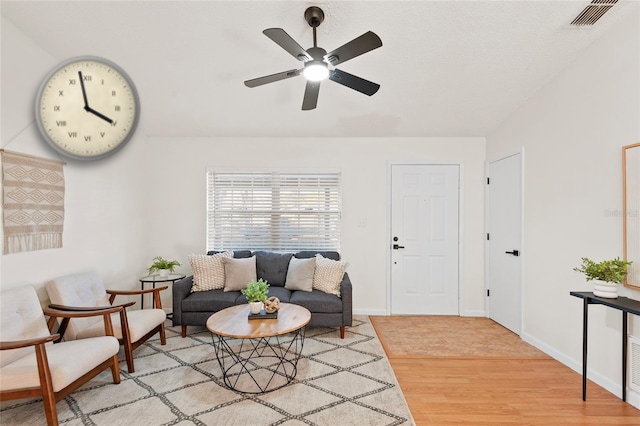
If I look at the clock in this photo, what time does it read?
3:58
